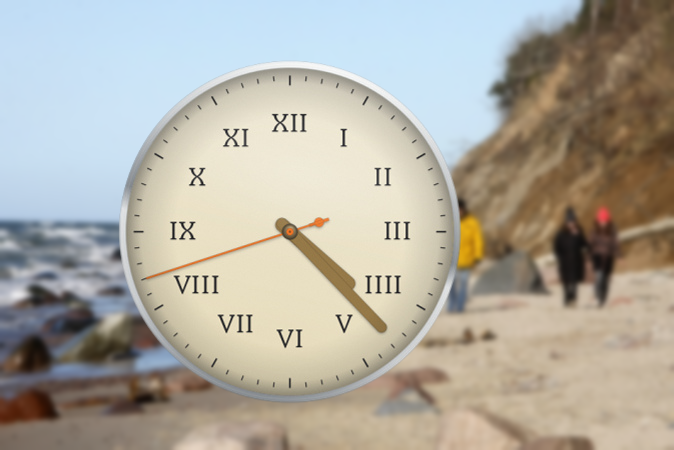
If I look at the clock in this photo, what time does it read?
4:22:42
